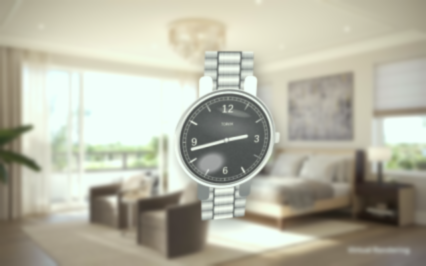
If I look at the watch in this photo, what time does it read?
2:43
